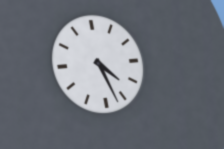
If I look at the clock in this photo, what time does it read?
4:27
